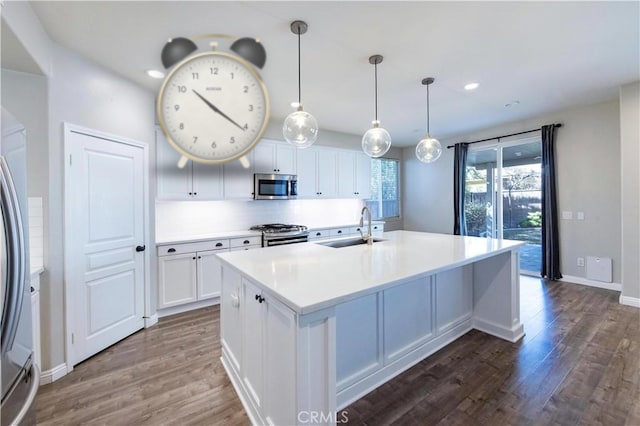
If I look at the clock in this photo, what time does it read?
10:21
